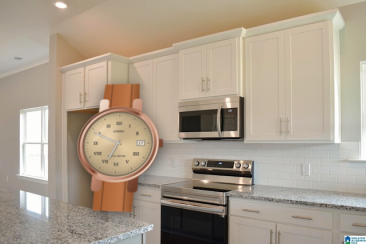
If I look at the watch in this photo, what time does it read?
6:49
